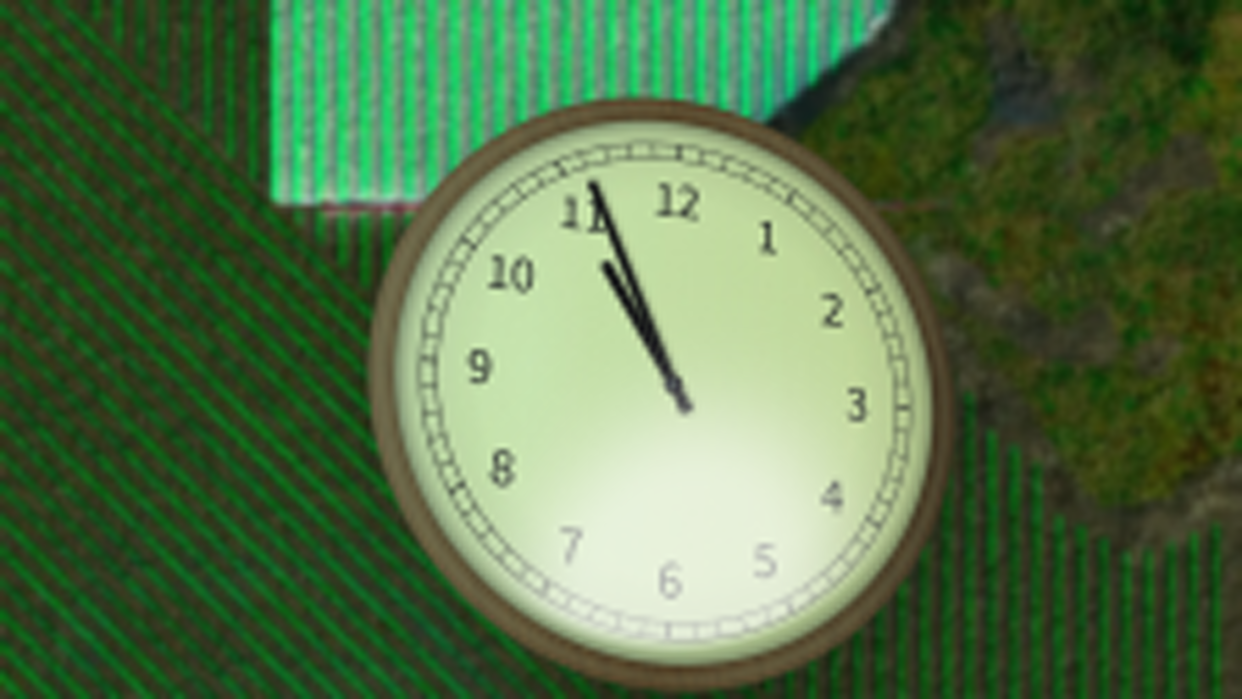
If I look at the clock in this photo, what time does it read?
10:56
